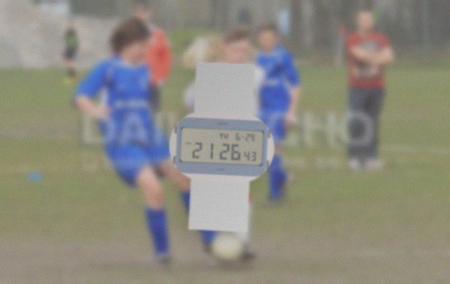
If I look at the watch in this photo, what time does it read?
21:26
